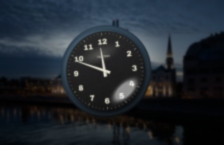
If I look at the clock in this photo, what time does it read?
11:49
